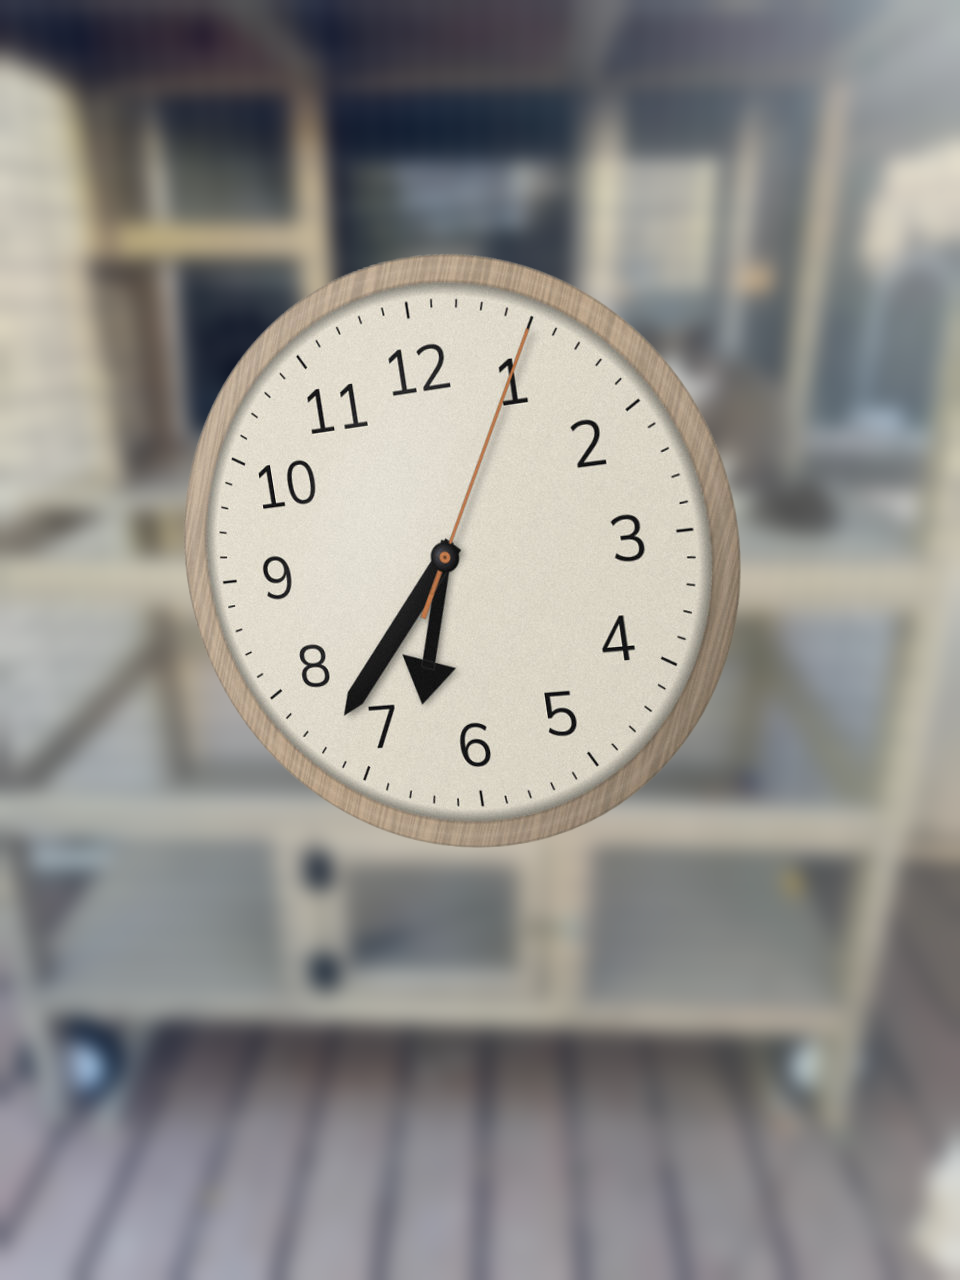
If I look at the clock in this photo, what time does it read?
6:37:05
